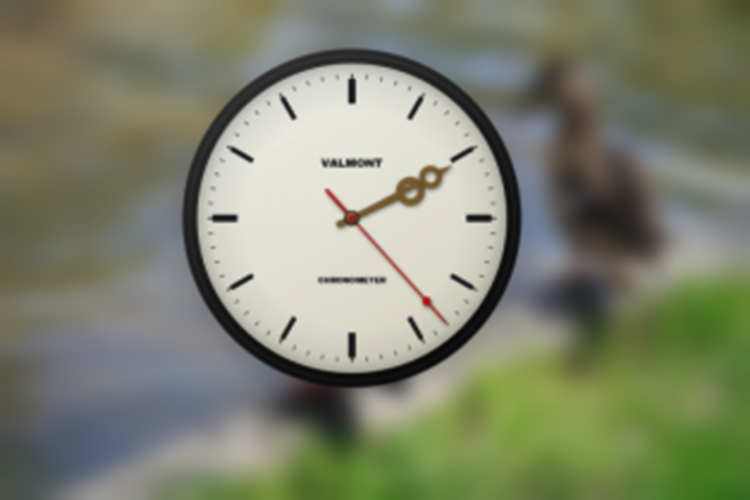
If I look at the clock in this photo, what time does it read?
2:10:23
